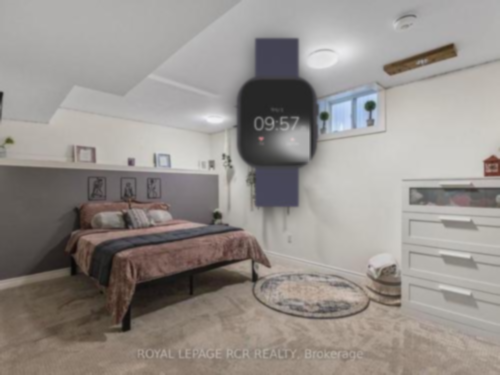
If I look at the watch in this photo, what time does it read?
9:57
